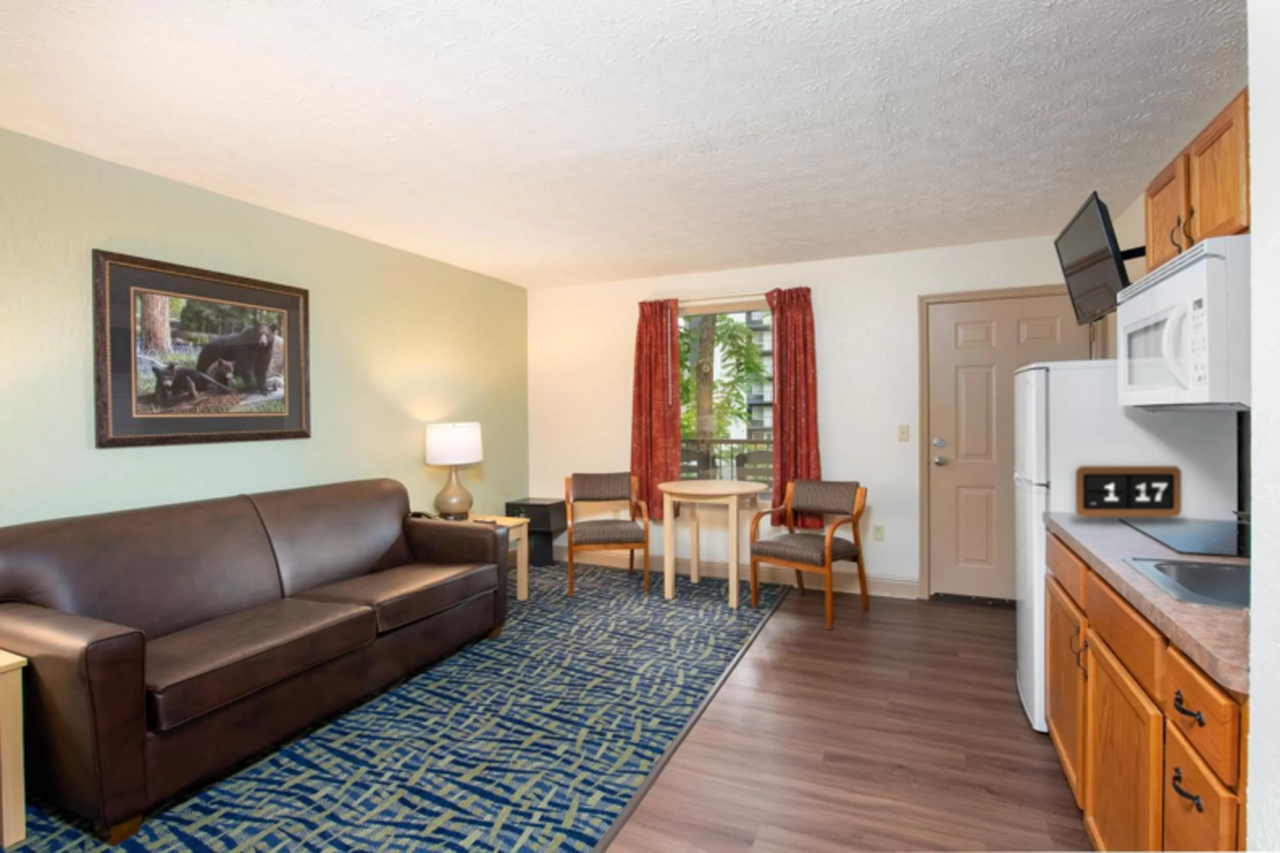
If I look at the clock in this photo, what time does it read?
1:17
